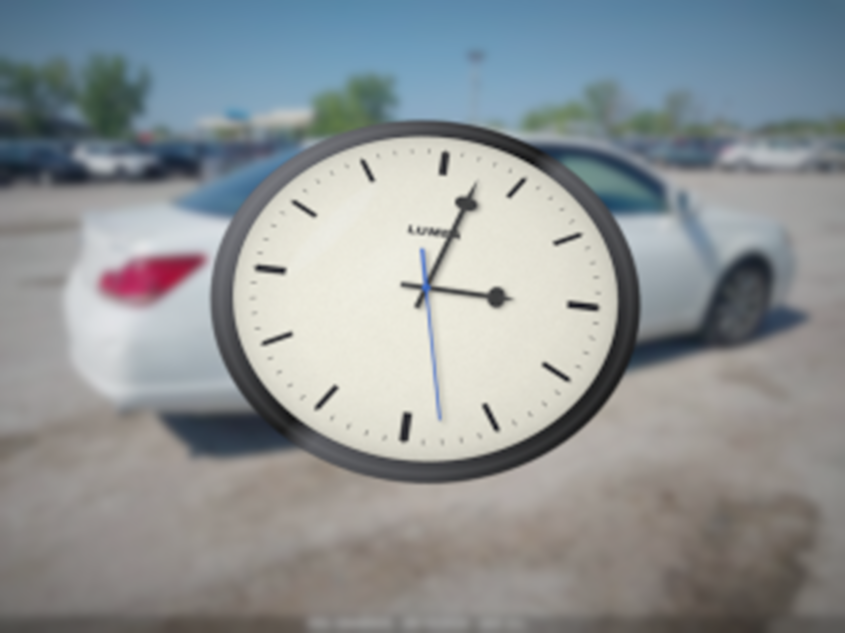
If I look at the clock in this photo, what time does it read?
3:02:28
